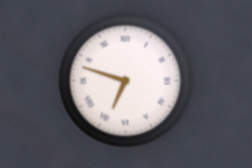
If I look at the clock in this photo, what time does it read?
6:48
